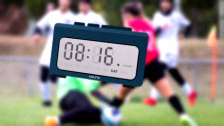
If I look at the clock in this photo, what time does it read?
8:16
